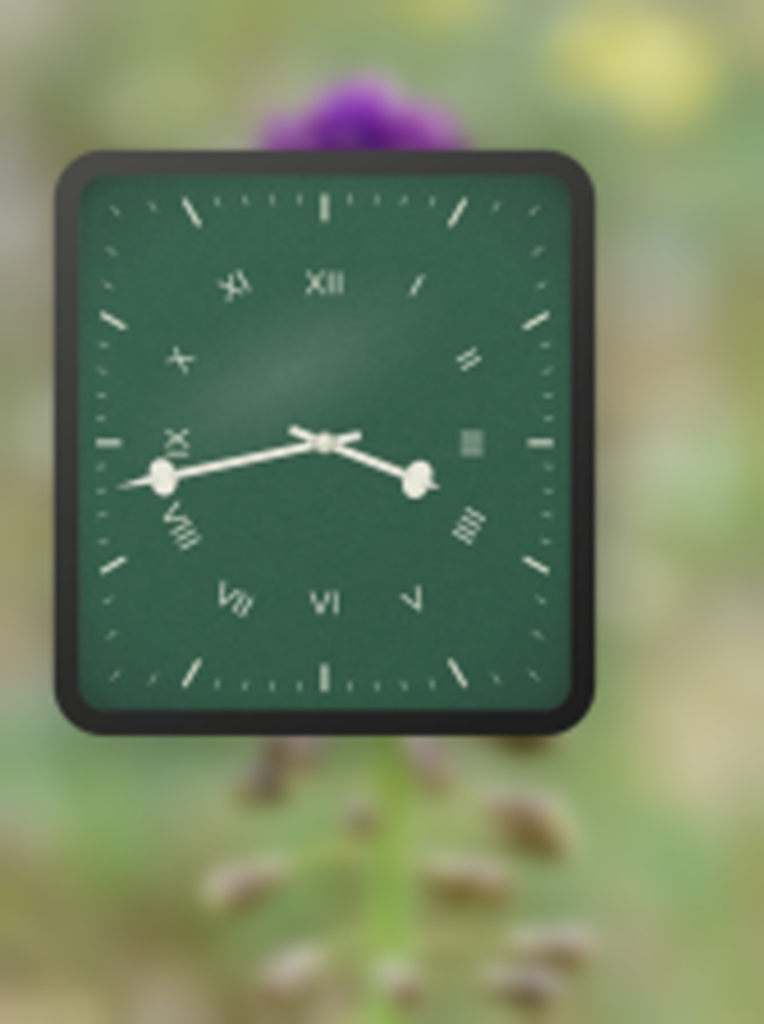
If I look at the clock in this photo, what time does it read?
3:43
